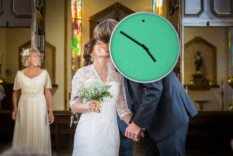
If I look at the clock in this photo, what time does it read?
4:51
